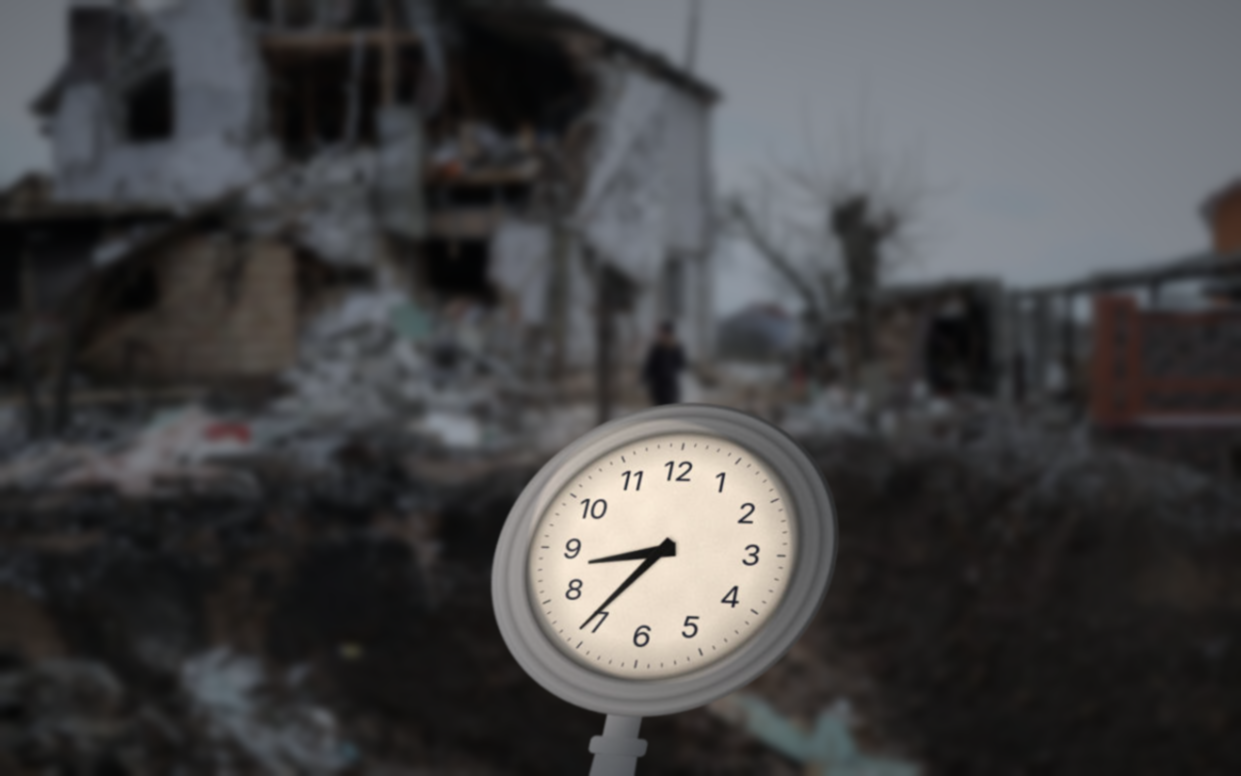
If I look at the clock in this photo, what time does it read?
8:36
